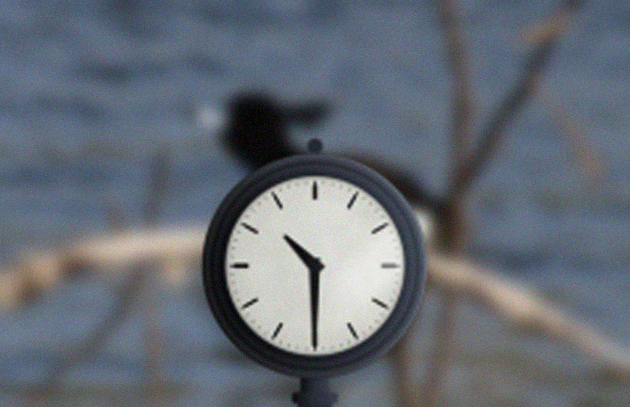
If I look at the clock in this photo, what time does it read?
10:30
